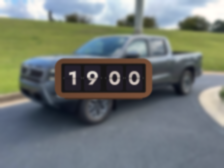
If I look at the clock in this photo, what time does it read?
19:00
